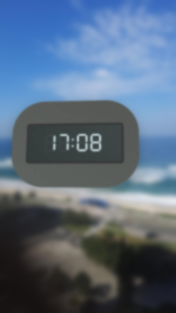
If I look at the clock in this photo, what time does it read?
17:08
